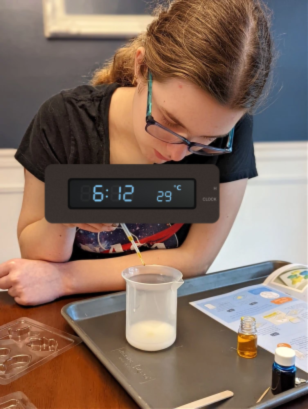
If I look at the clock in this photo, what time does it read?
6:12
